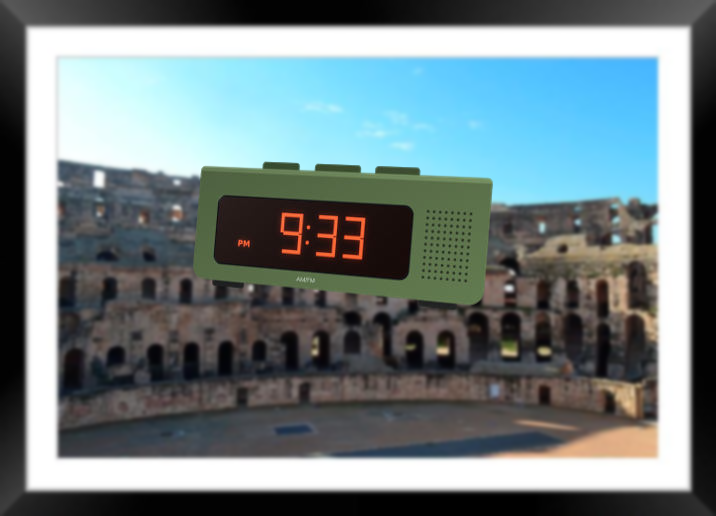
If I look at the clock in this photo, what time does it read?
9:33
